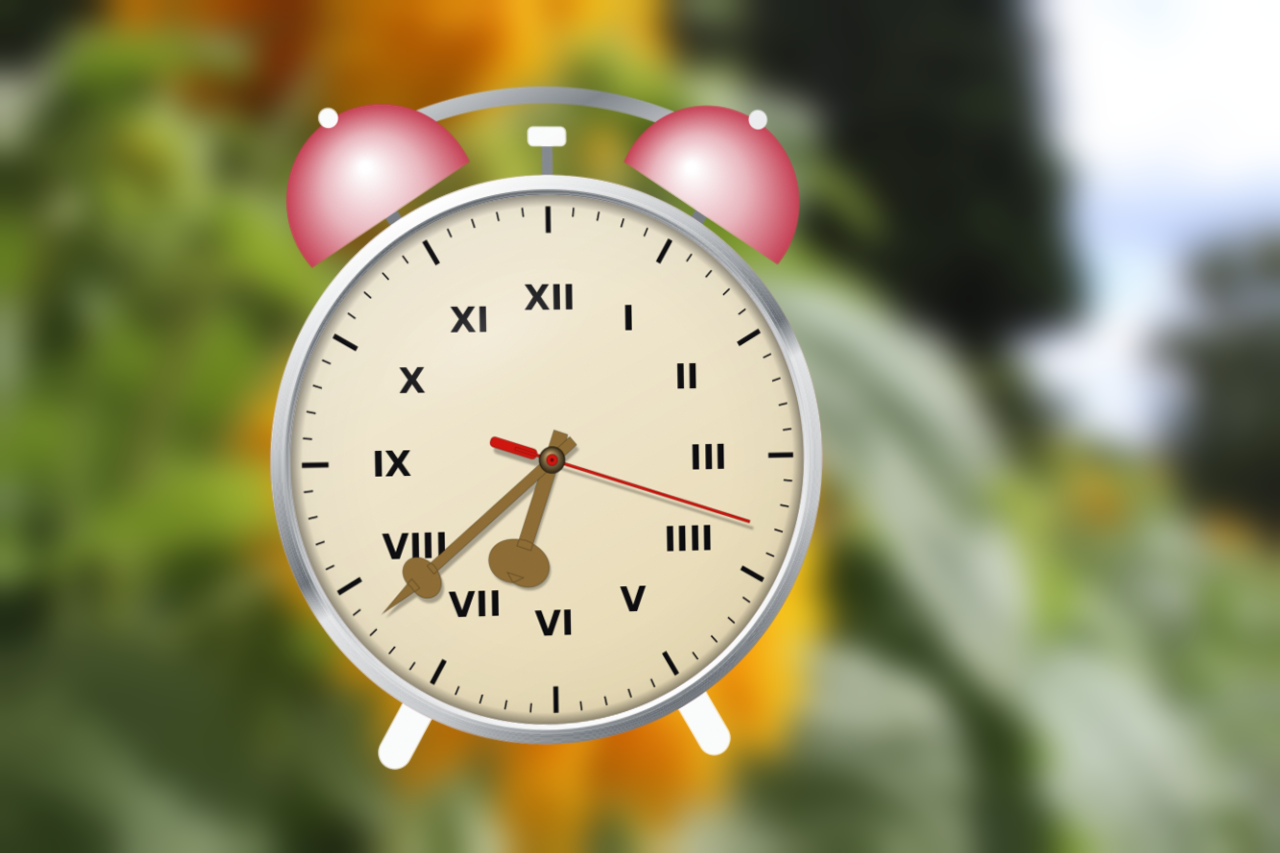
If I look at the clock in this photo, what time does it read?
6:38:18
